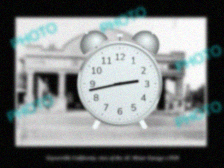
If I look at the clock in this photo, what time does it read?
2:43
